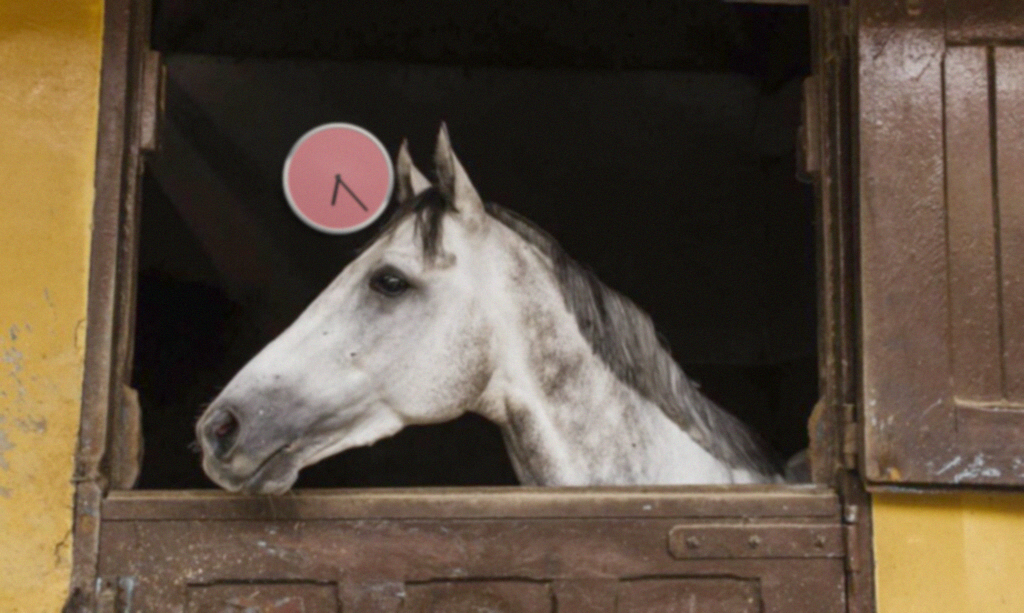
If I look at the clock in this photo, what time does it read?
6:23
